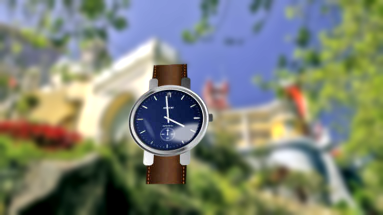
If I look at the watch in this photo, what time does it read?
3:59
